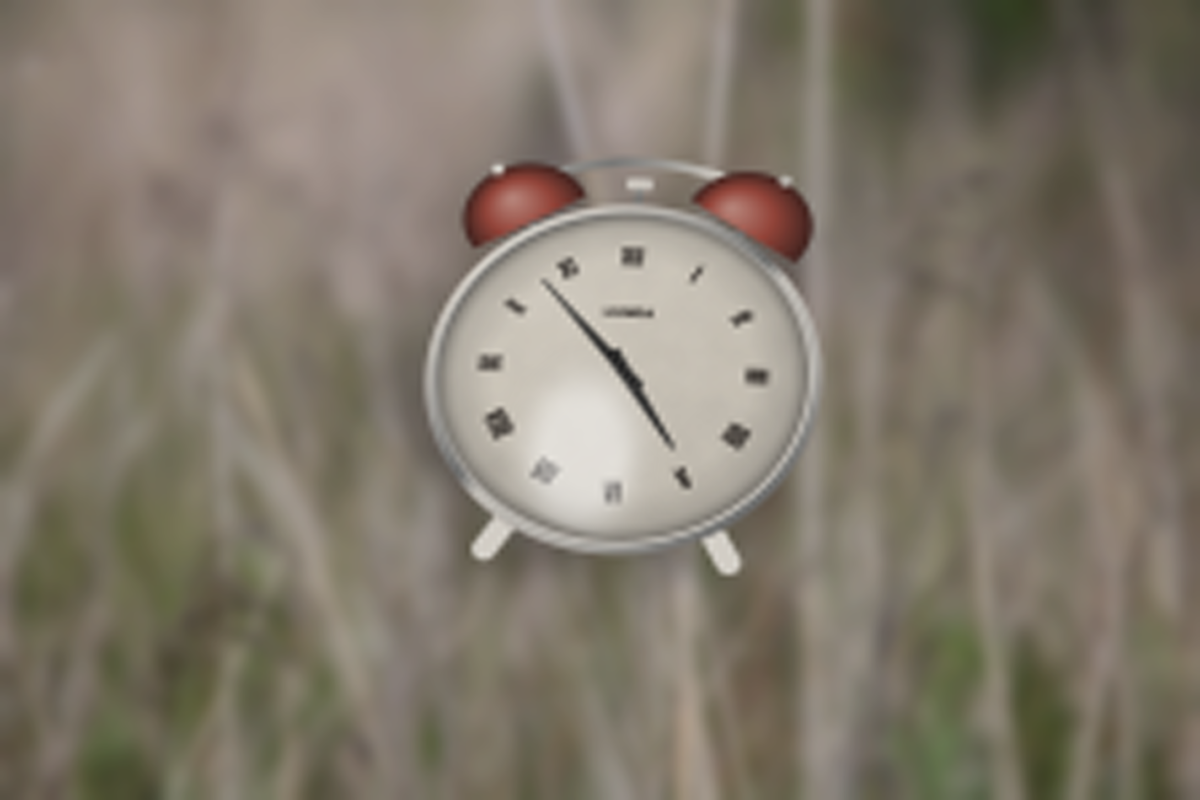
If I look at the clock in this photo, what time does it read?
4:53
